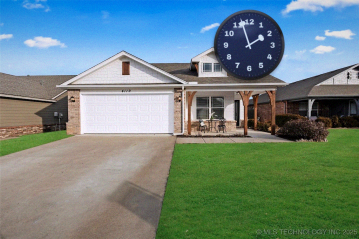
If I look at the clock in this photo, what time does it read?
1:57
